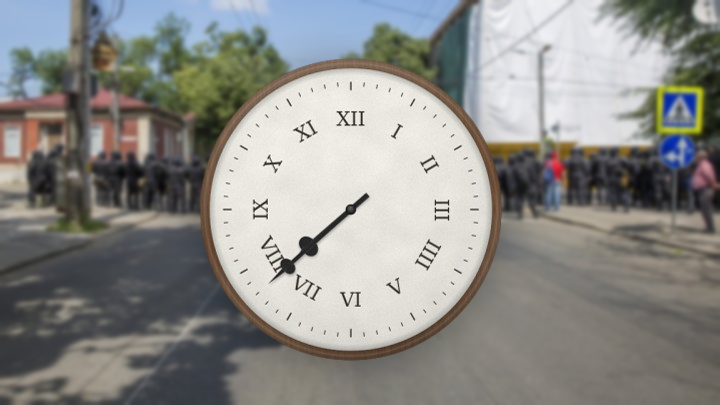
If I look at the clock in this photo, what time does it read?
7:38
